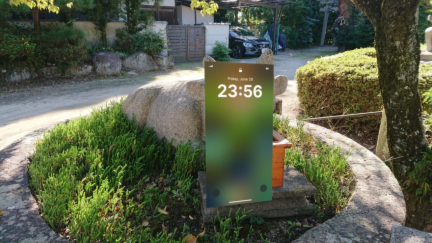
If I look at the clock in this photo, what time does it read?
23:56
